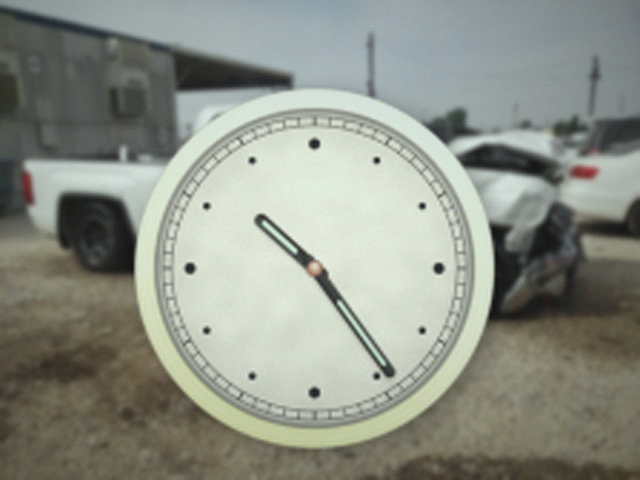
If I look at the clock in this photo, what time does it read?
10:24
